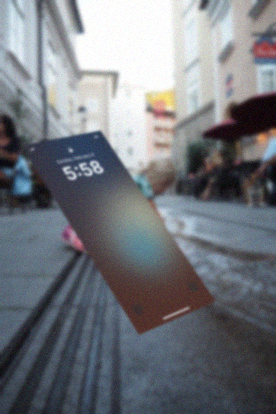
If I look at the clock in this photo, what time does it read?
5:58
